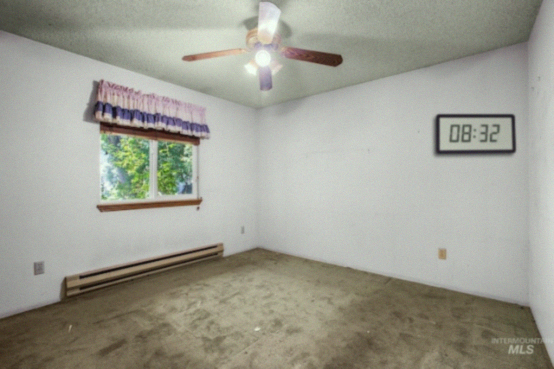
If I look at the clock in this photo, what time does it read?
8:32
